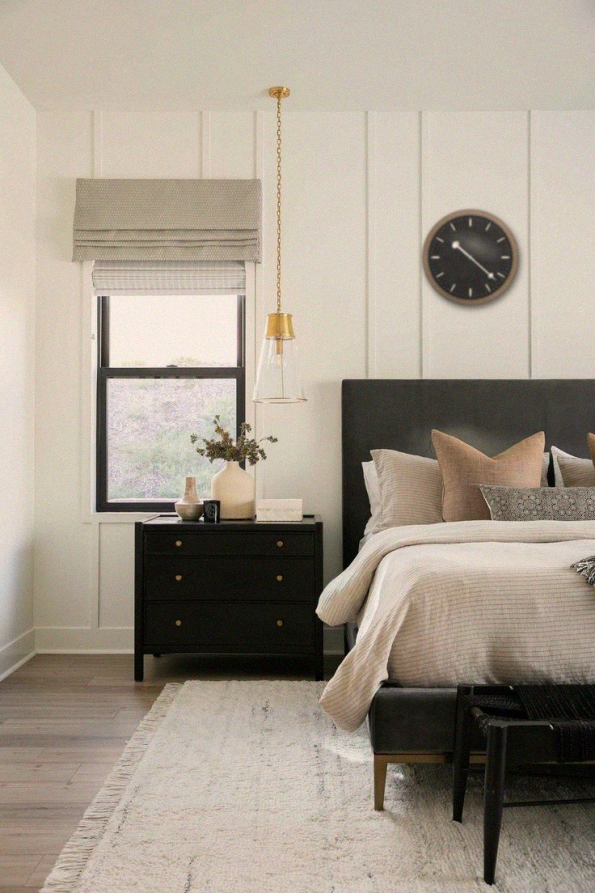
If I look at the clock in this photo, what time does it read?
10:22
